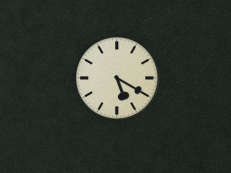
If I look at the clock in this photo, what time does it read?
5:20
